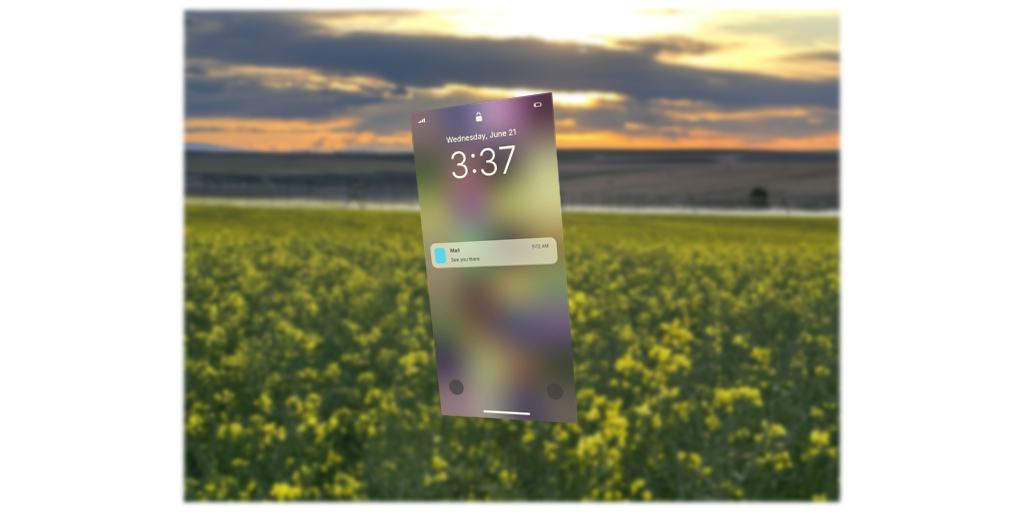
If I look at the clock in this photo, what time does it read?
3:37
